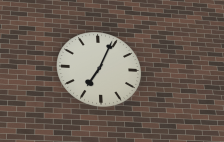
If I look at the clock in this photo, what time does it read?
7:04
